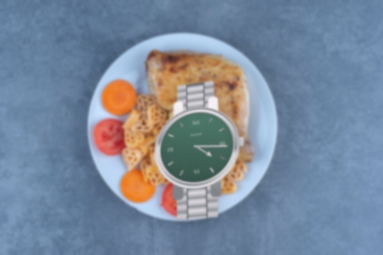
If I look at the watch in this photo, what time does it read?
4:16
